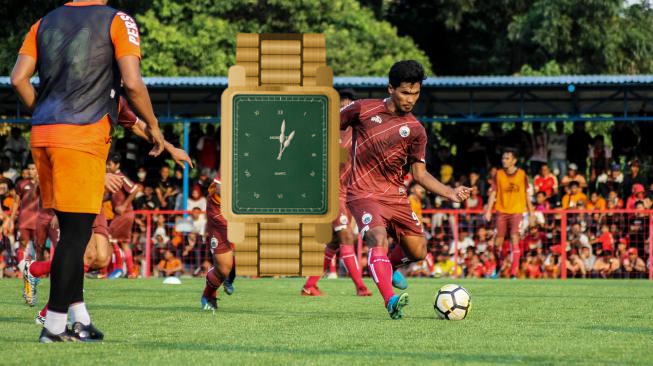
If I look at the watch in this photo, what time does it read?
1:01
